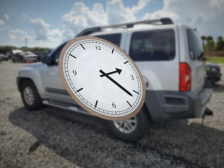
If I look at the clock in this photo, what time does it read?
2:22
